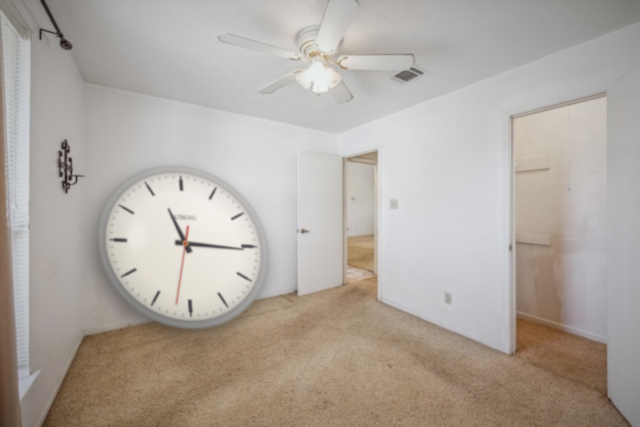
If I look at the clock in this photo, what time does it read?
11:15:32
